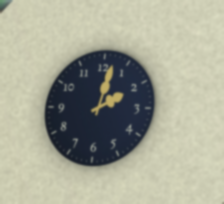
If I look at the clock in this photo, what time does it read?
2:02
